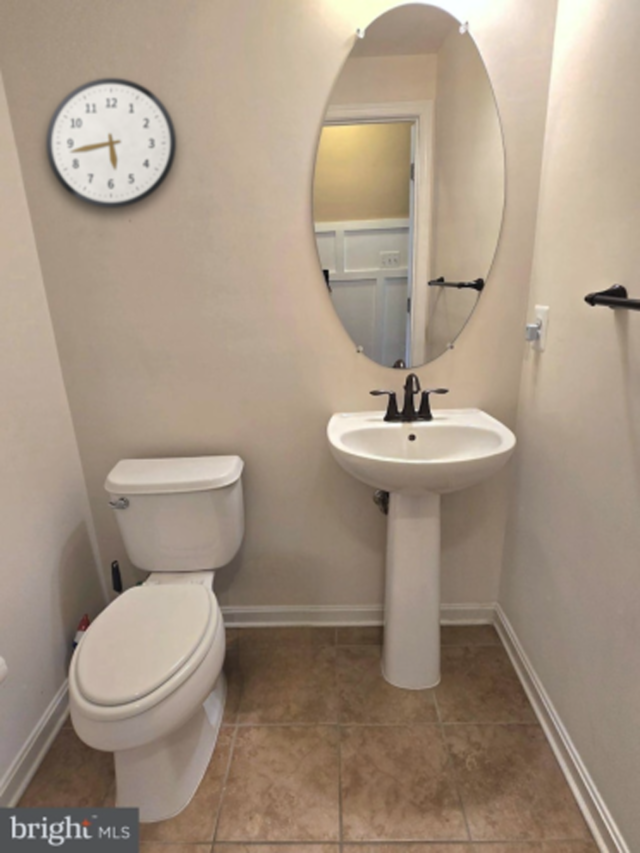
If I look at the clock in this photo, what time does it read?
5:43
